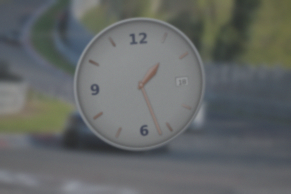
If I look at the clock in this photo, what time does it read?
1:27
